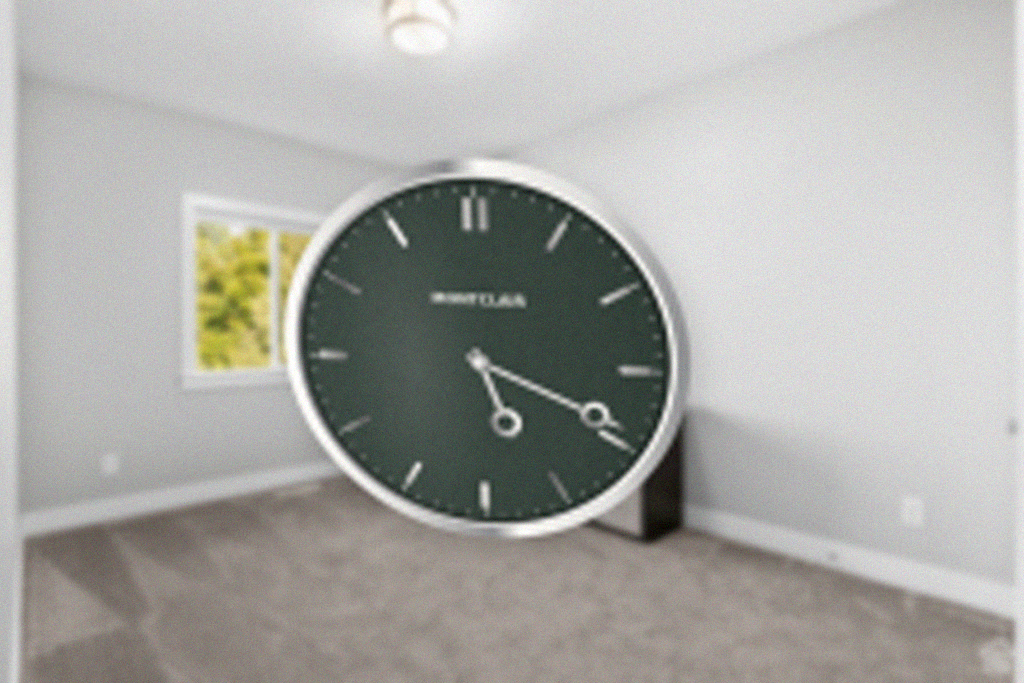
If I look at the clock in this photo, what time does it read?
5:19
